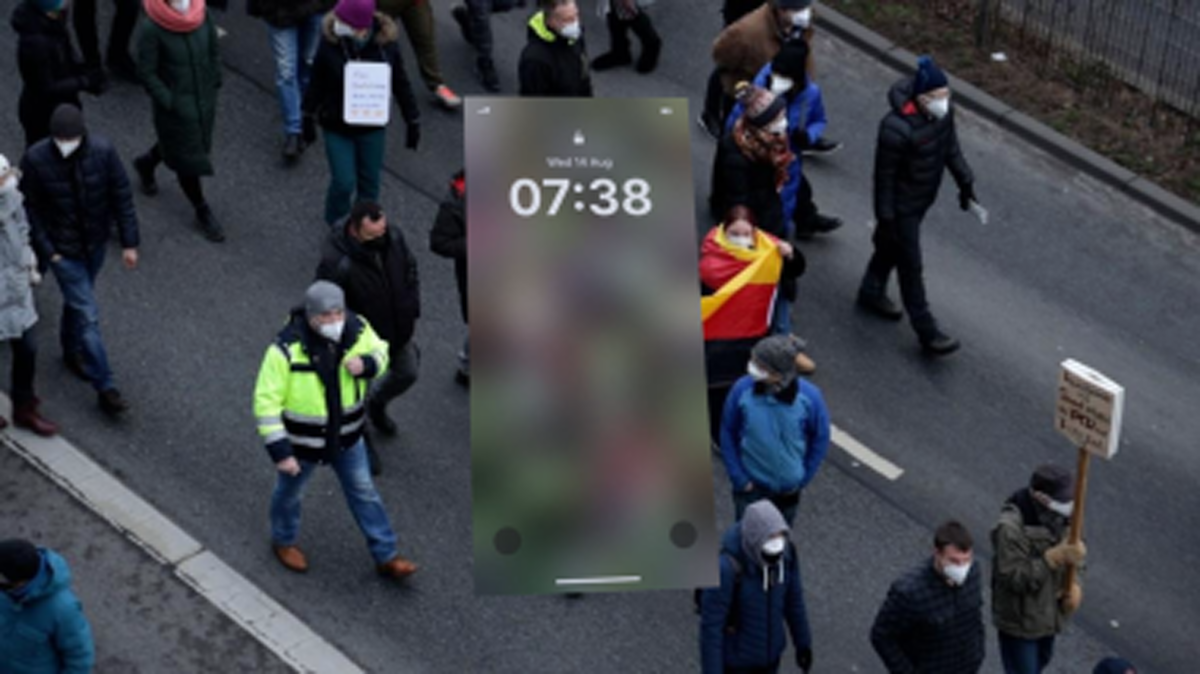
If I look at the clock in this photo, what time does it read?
7:38
